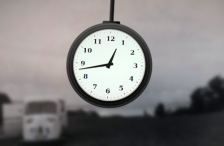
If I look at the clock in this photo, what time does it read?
12:43
